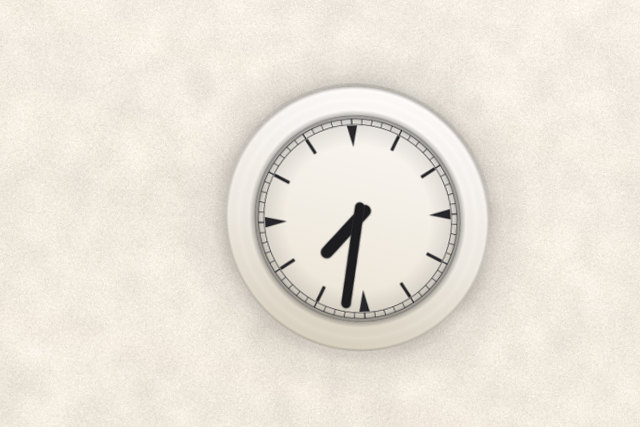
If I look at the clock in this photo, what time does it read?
7:32
